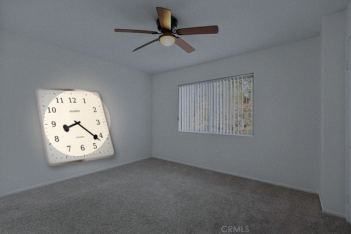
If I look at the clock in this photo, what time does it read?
8:22
